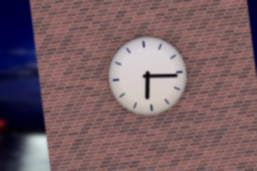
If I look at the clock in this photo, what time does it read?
6:16
